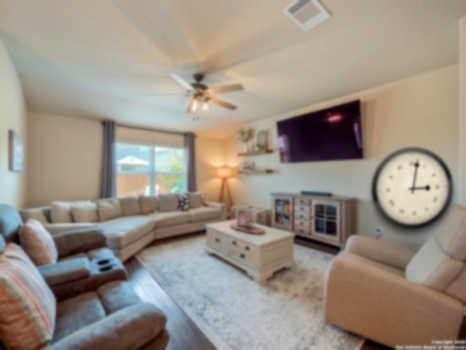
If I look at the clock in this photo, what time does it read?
3:02
